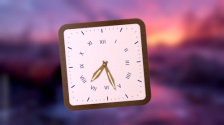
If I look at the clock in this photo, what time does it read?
7:27
